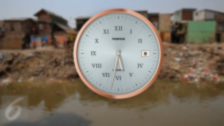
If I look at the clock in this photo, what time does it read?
5:32
